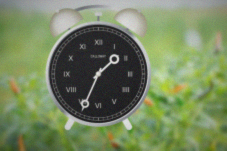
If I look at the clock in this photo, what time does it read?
1:34
